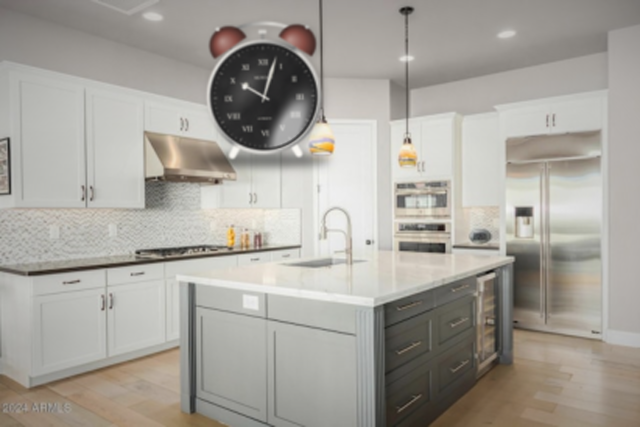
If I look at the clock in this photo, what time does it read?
10:03
